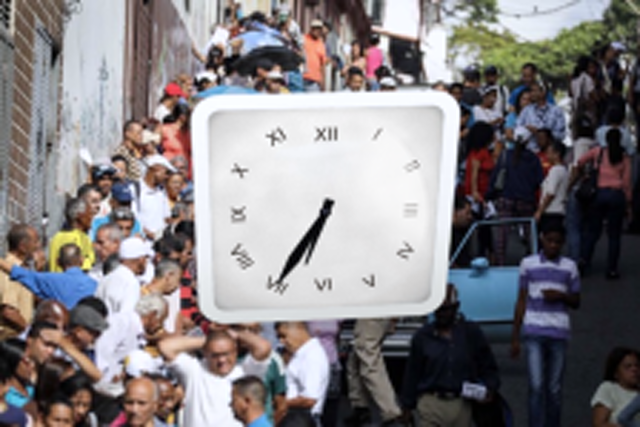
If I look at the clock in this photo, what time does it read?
6:35
